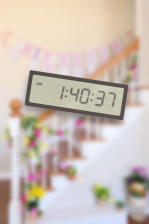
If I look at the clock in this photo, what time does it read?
1:40:37
